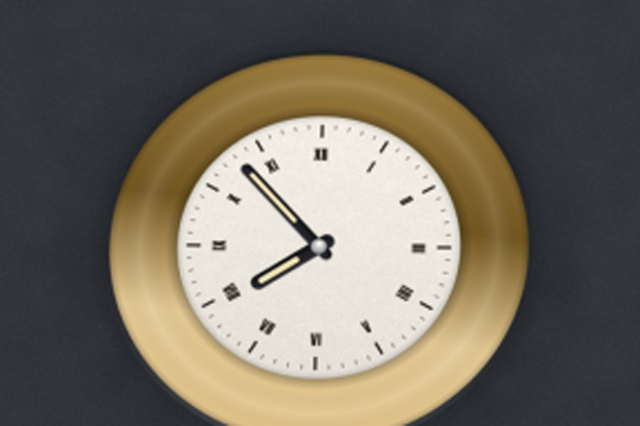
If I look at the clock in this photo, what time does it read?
7:53
